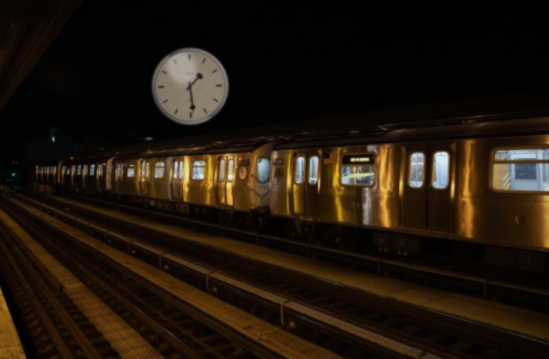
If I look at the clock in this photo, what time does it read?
1:29
